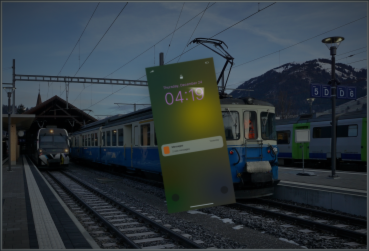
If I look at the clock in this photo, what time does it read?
4:19
